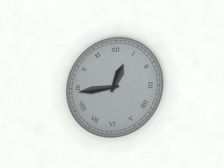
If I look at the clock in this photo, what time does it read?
12:44
